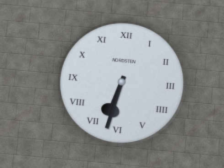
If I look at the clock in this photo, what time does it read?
6:32
